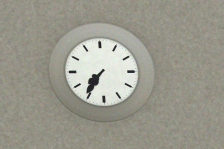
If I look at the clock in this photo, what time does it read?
7:36
